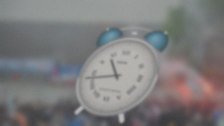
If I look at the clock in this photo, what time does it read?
10:43
